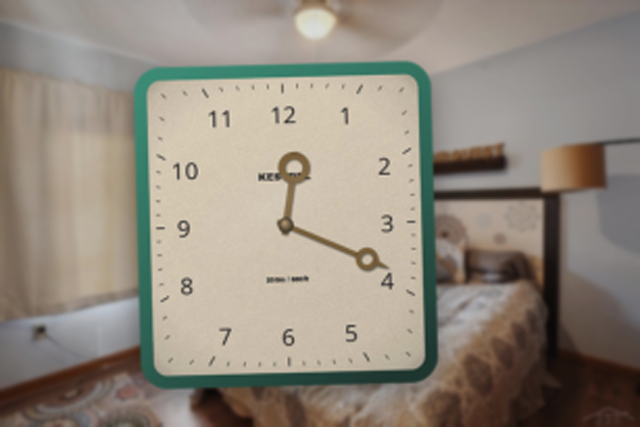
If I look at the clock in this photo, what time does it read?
12:19
